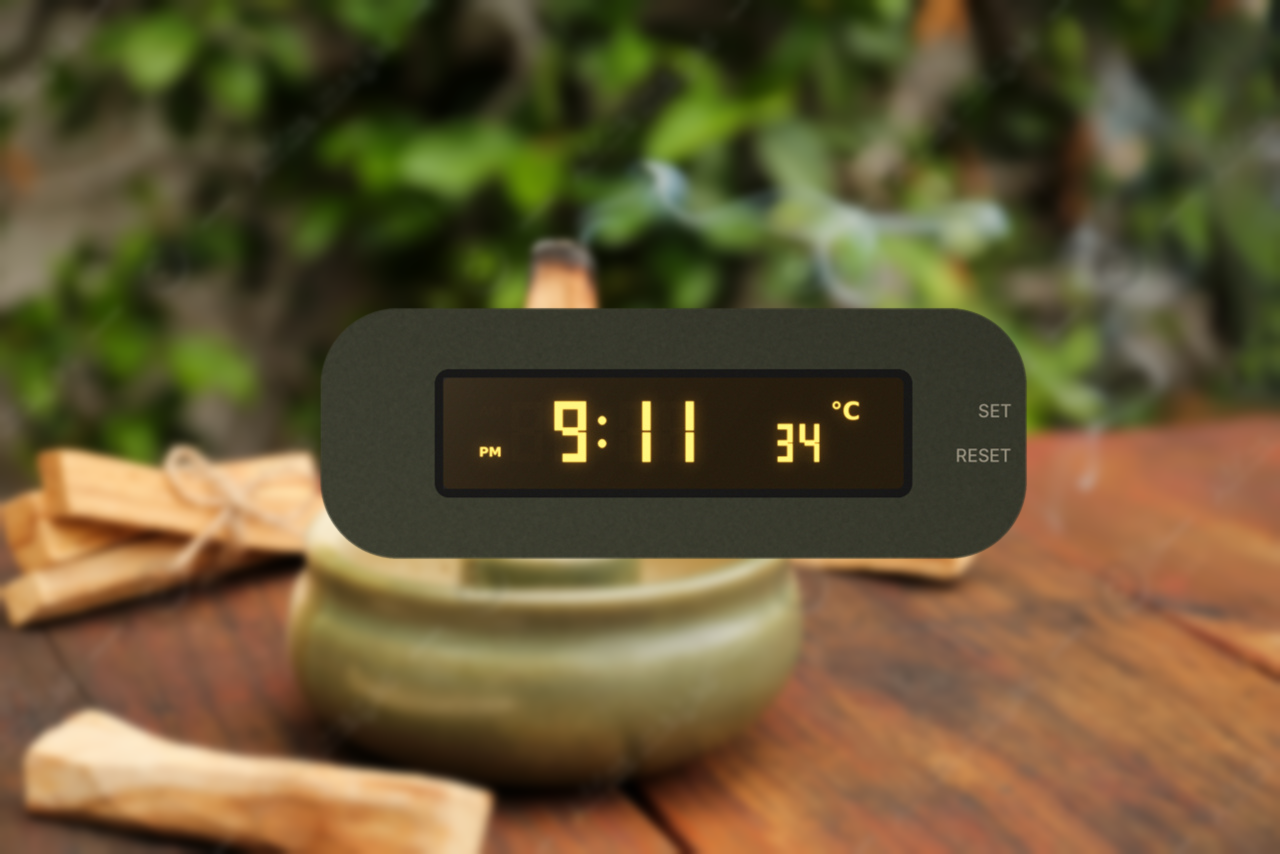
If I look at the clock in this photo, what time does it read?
9:11
